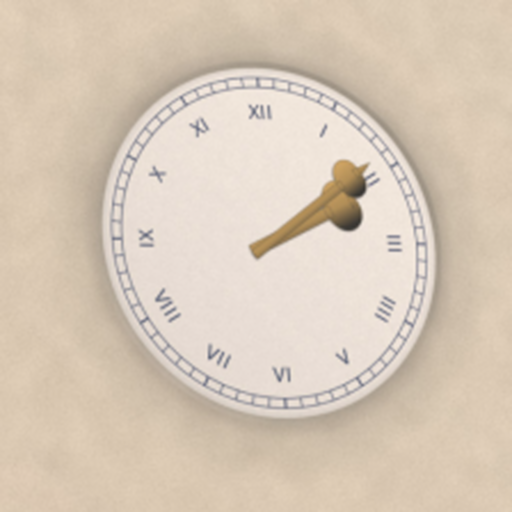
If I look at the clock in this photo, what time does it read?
2:09
